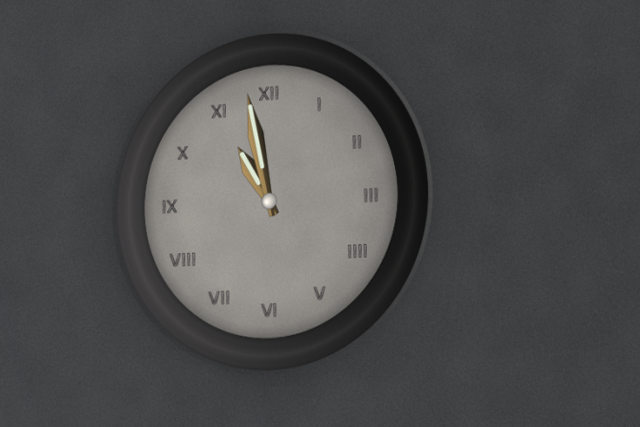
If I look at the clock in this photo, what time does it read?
10:58
